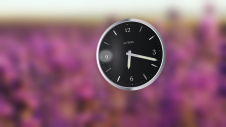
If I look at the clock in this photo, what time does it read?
6:18
